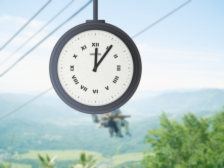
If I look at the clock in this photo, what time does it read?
12:06
